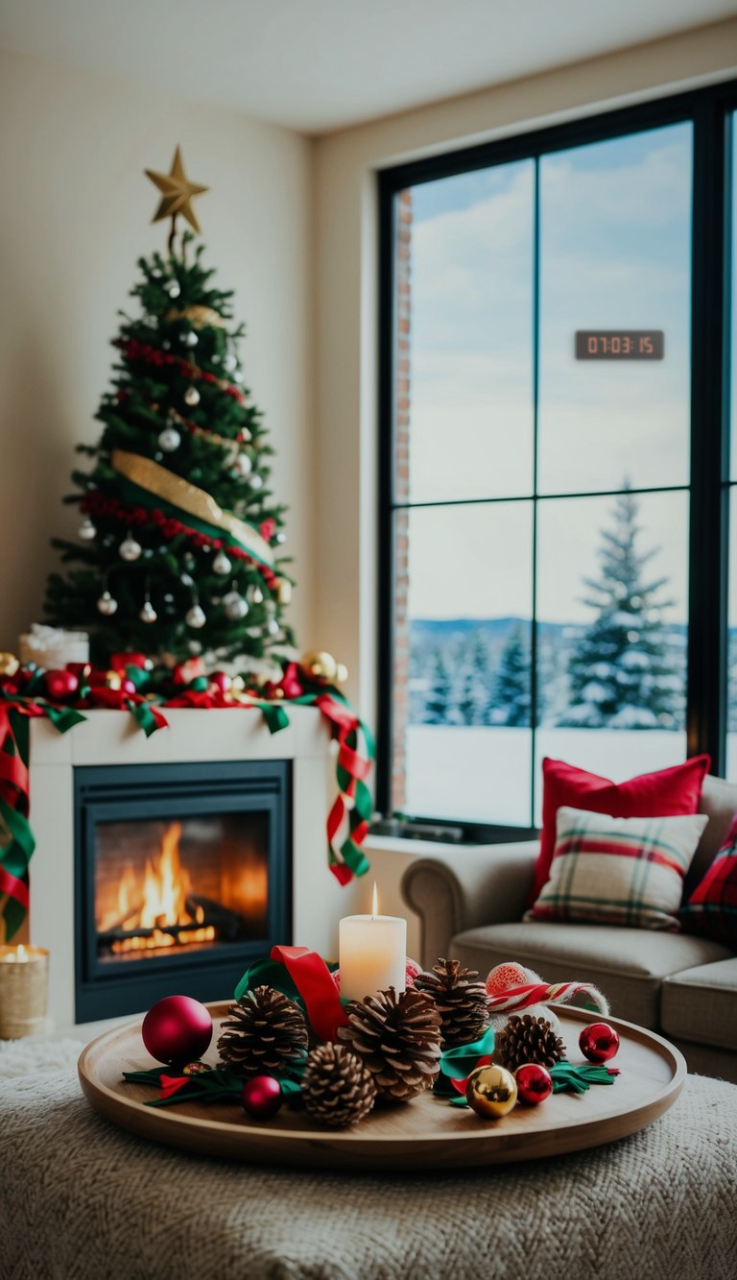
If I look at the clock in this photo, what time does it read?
7:03:15
